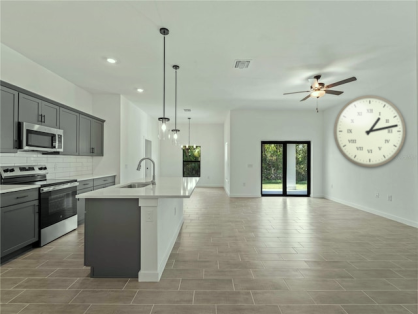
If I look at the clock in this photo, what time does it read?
1:13
